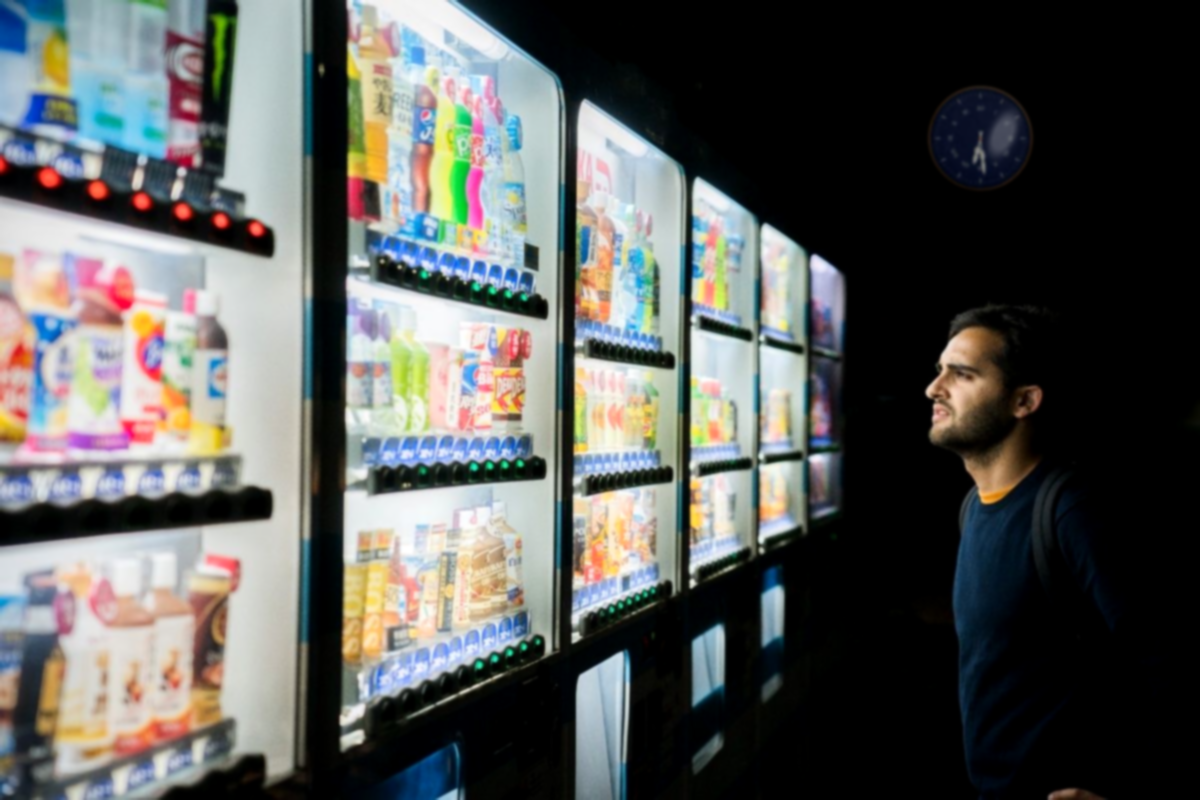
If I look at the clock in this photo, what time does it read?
6:29
